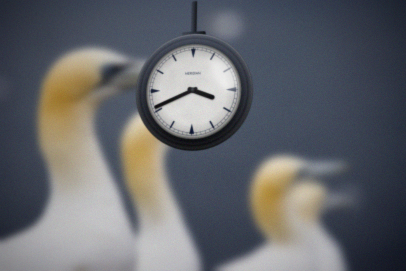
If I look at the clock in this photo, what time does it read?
3:41
